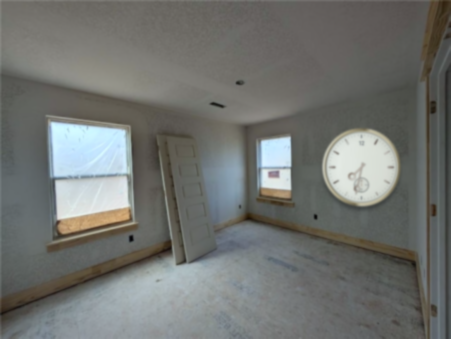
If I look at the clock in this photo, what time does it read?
7:32
